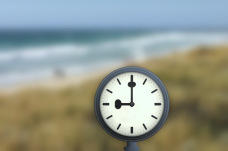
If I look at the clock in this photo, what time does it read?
9:00
